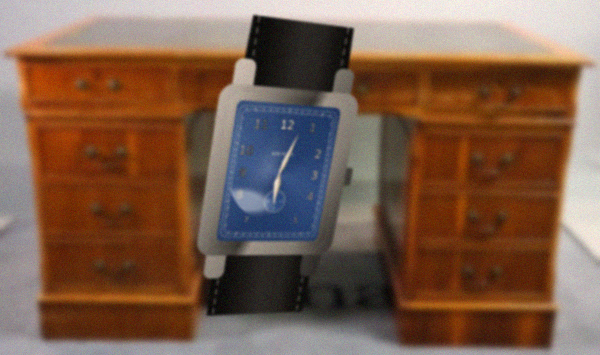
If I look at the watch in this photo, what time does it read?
6:03
